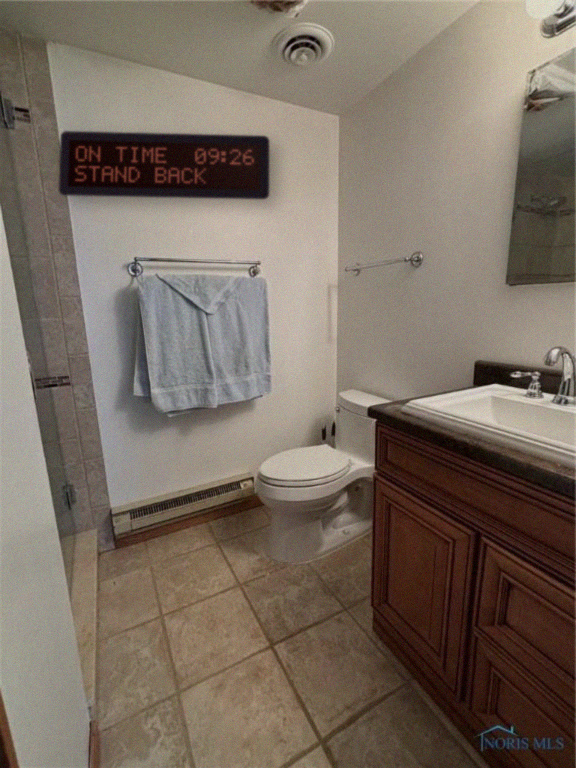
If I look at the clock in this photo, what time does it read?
9:26
